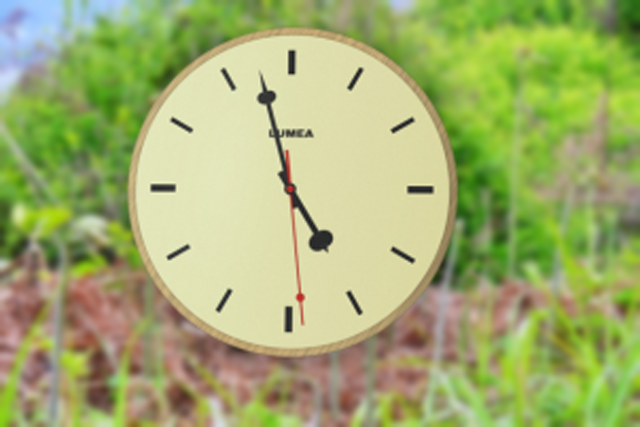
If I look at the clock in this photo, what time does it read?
4:57:29
